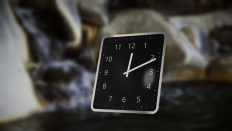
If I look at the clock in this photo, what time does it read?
12:11
